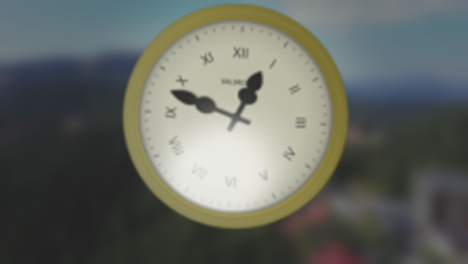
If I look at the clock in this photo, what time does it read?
12:48
